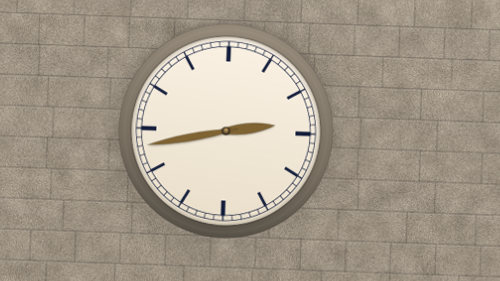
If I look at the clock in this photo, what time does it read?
2:43
